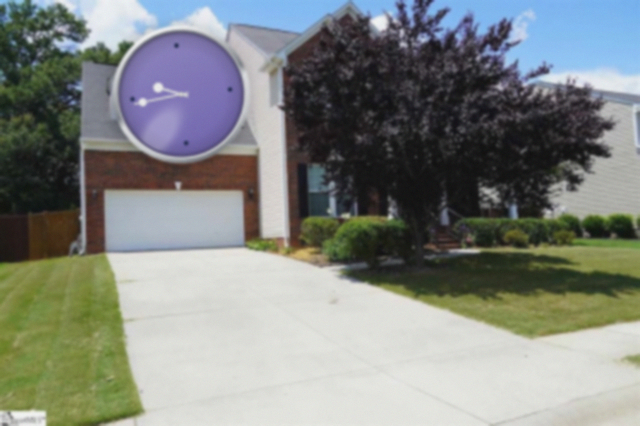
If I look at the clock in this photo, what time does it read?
9:44
